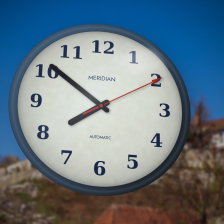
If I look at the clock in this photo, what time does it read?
7:51:10
